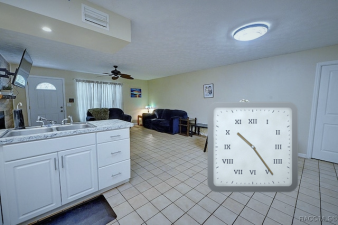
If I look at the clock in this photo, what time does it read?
10:24
